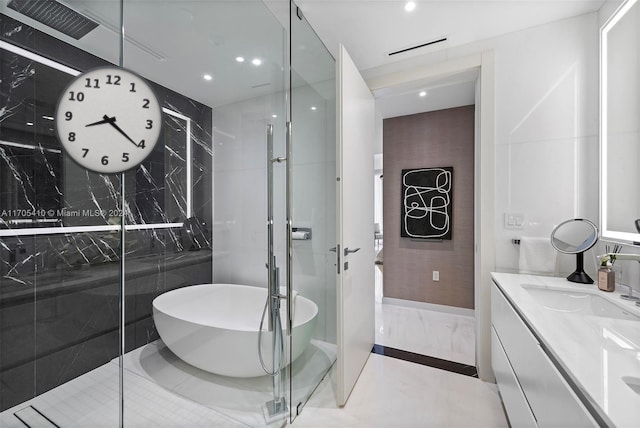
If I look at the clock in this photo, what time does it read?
8:21
